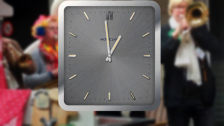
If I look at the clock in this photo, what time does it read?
12:59
